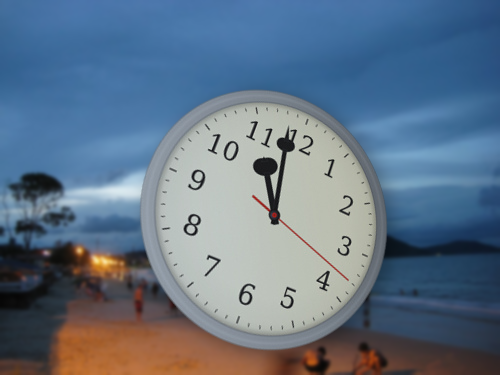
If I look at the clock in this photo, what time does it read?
10:58:18
